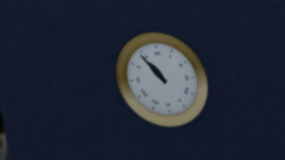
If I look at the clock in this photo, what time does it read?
10:54
